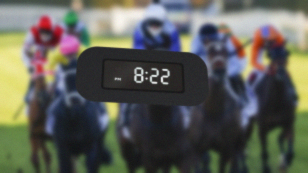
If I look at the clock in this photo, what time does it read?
8:22
